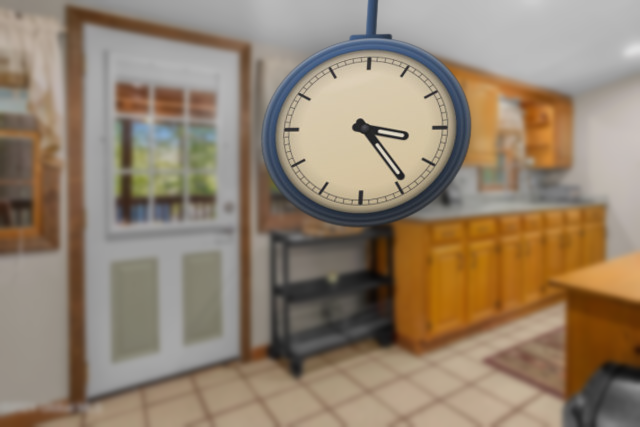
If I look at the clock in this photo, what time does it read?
3:24
